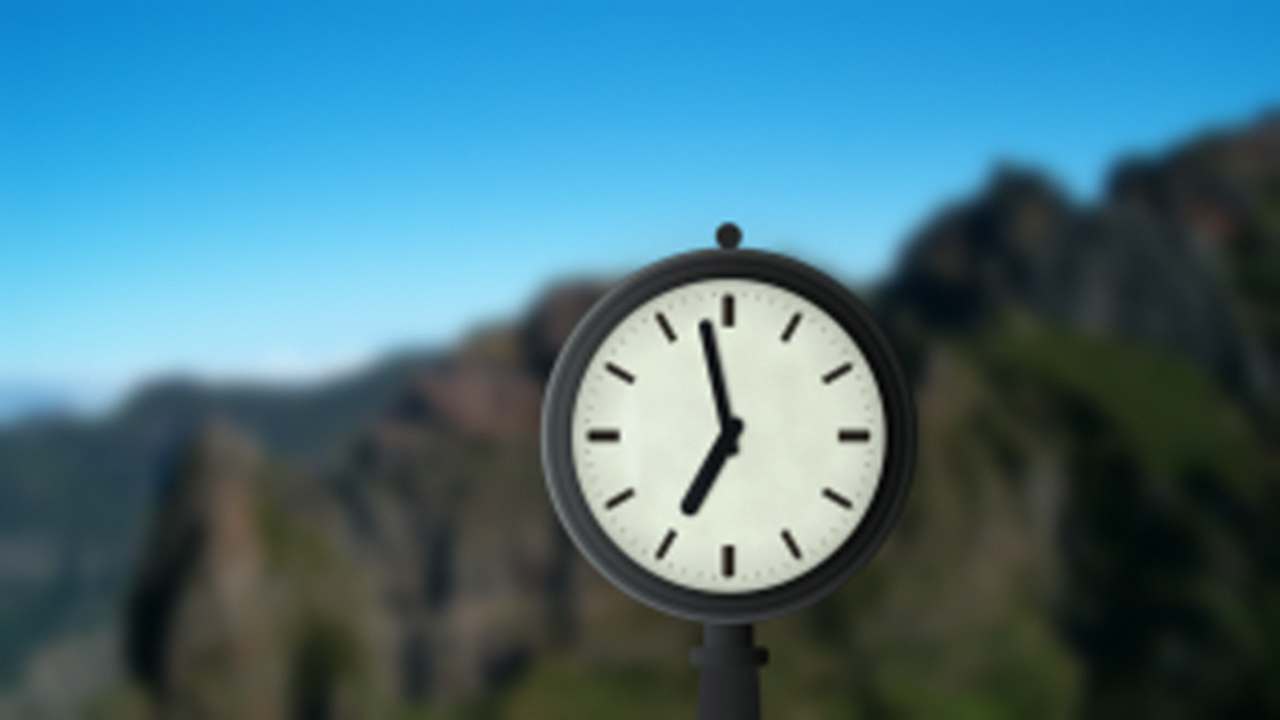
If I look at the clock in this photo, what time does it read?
6:58
